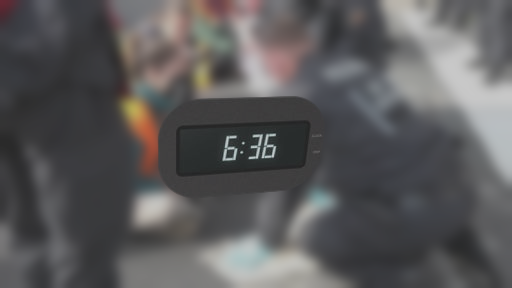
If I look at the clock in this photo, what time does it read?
6:36
